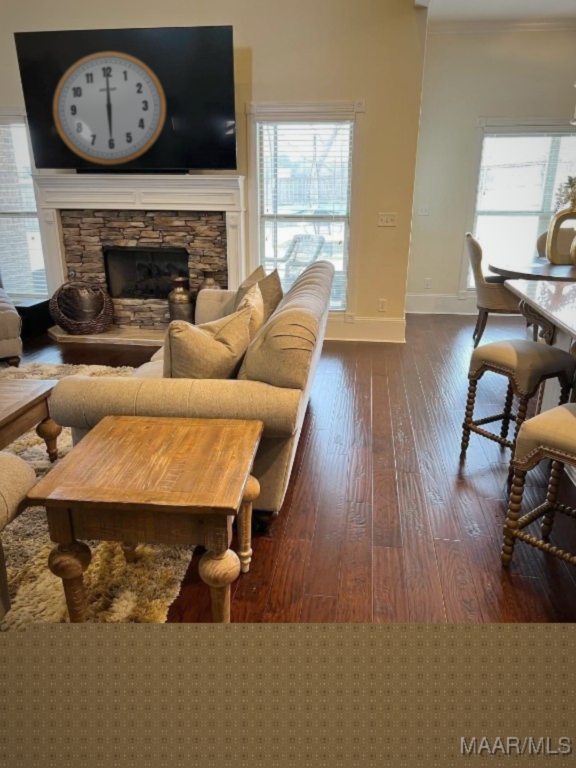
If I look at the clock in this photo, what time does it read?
6:00
